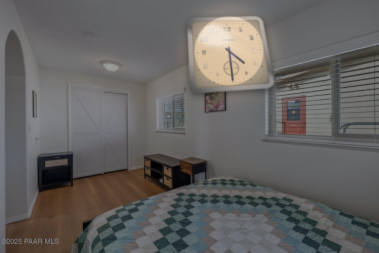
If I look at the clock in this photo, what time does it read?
4:30
